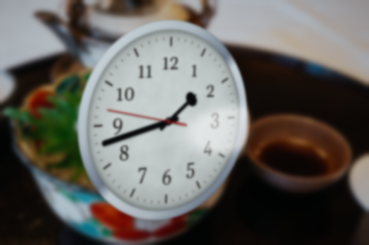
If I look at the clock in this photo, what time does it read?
1:42:47
